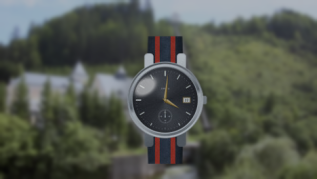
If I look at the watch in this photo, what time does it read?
4:01
